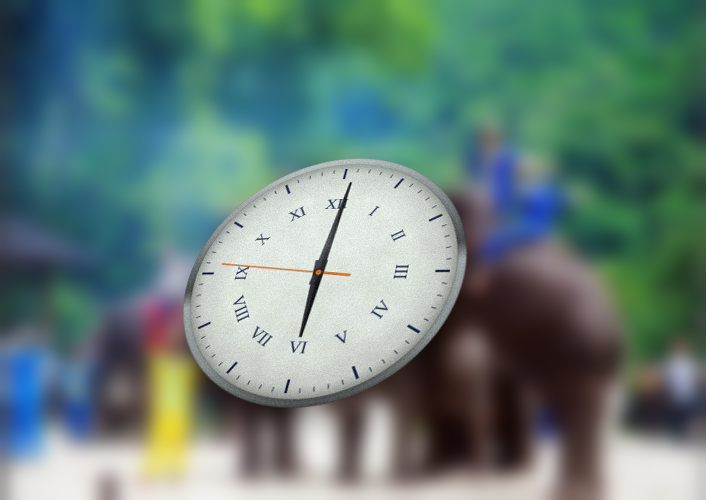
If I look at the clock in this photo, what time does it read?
6:00:46
